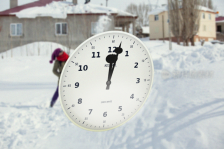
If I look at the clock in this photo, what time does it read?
12:02
